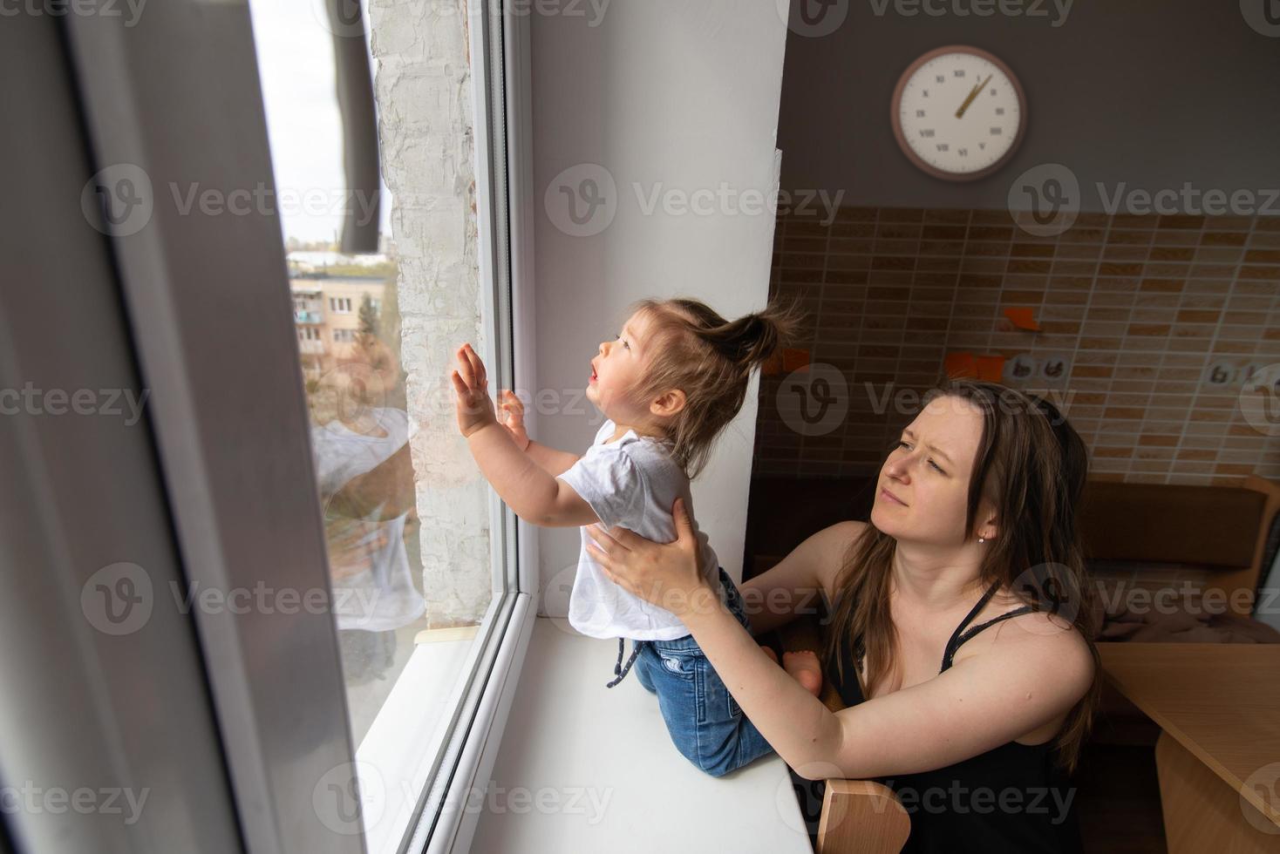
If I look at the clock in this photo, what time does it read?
1:07
